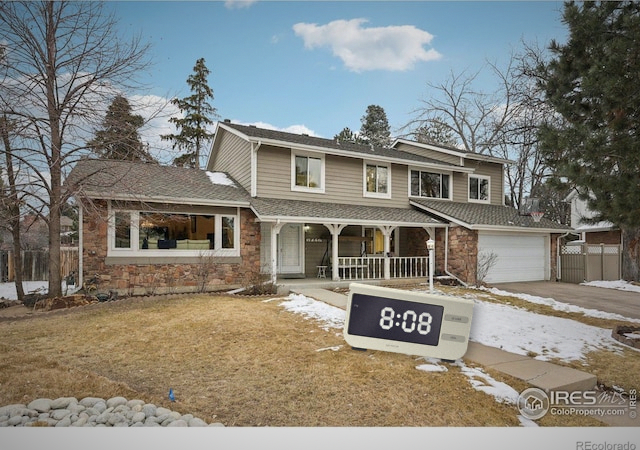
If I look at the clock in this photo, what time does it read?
8:08
